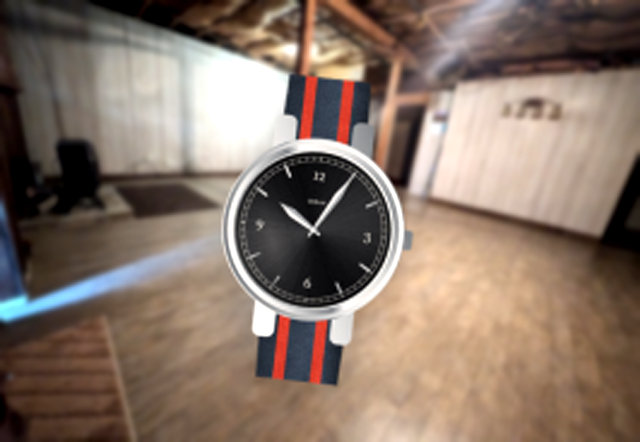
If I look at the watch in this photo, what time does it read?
10:05
